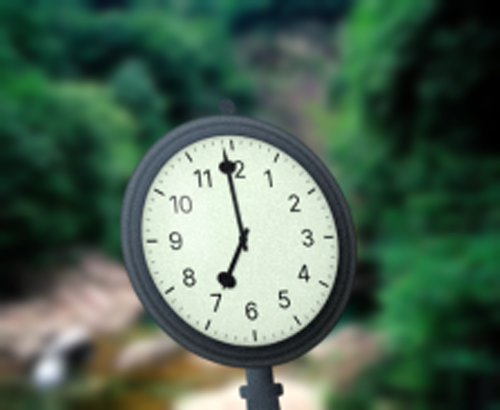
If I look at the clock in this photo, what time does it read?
6:59
